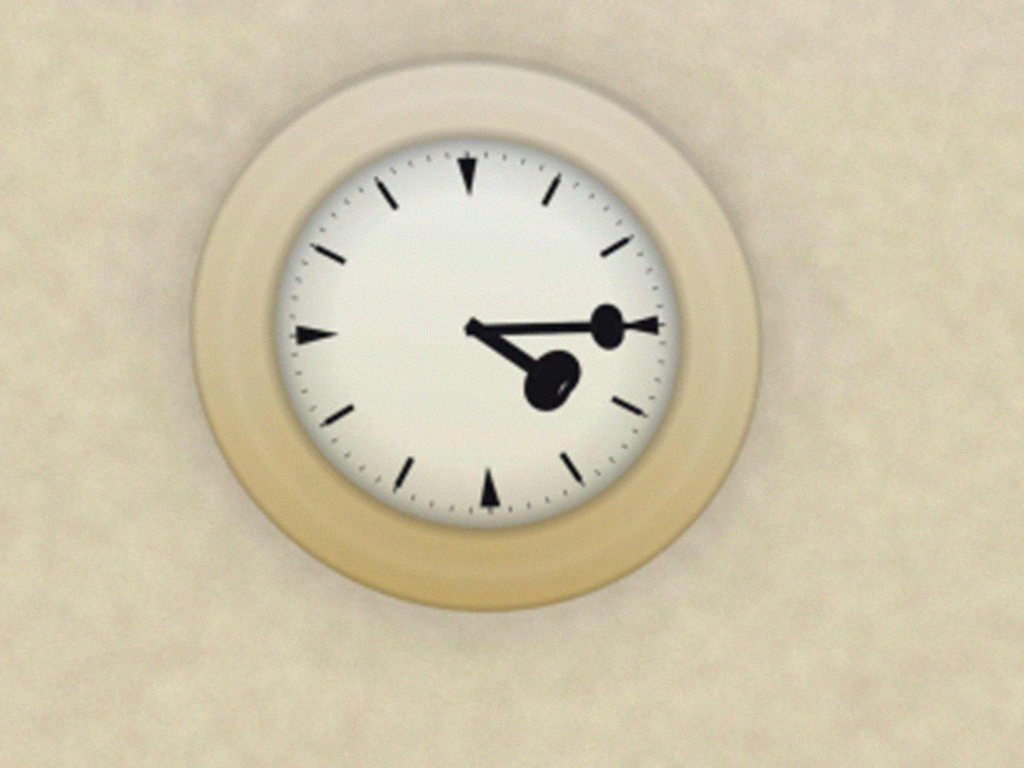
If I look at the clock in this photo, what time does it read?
4:15
